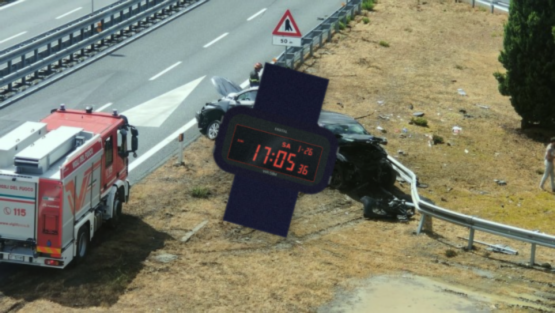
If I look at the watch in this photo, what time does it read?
17:05
